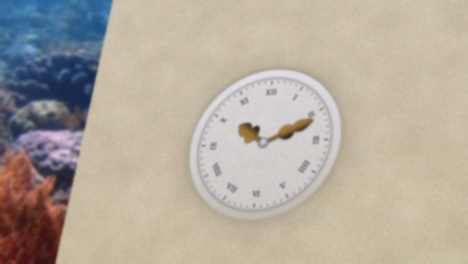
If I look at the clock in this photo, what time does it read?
10:11
